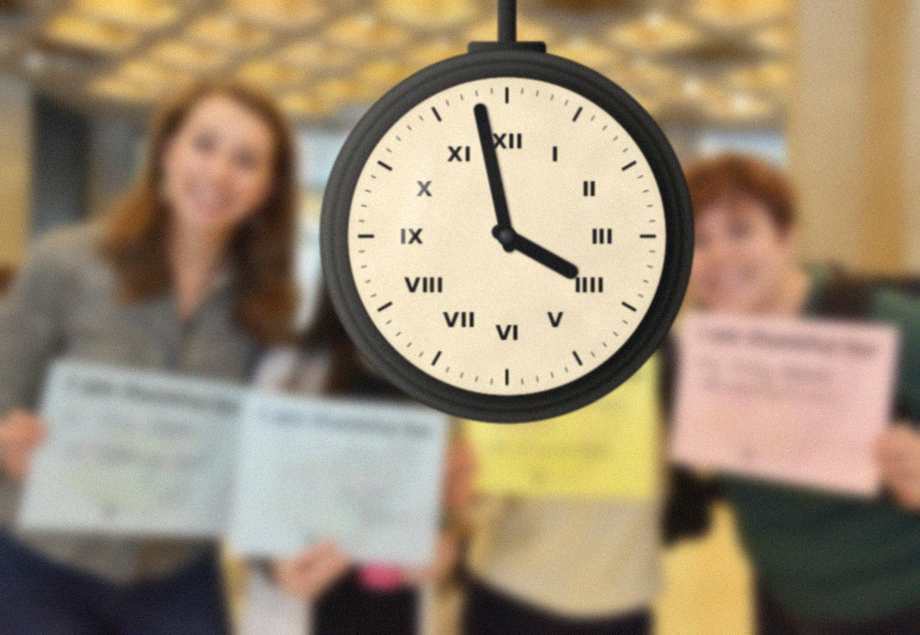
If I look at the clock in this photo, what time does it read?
3:58
